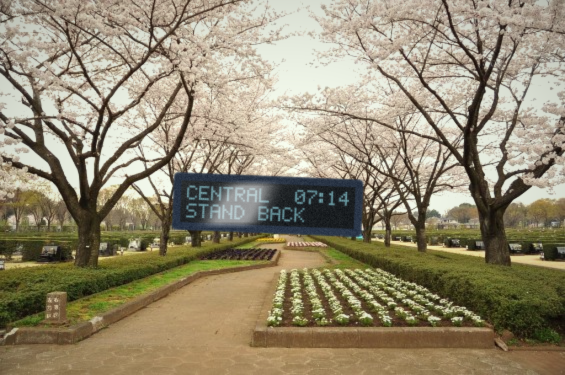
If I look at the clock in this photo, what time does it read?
7:14
